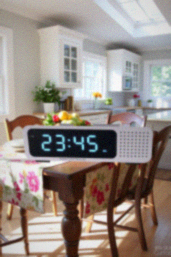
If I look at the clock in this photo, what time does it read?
23:45
